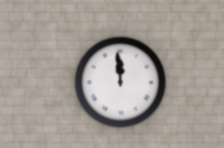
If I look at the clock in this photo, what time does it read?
11:59
